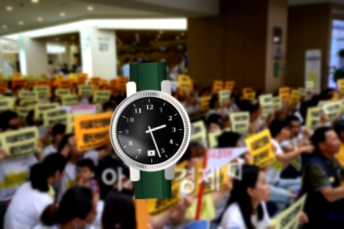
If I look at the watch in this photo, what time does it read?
2:27
